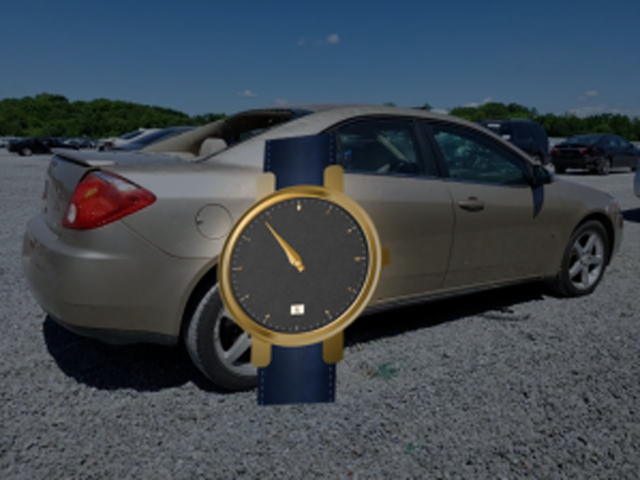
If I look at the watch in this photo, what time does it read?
10:54
